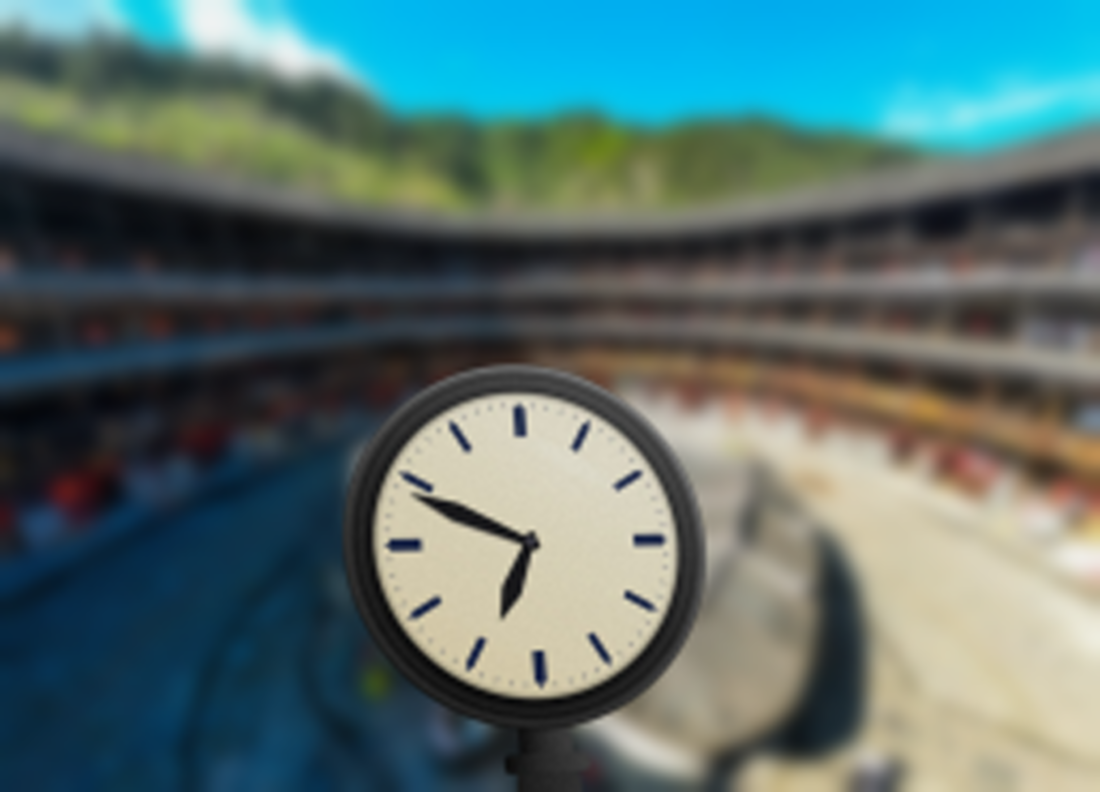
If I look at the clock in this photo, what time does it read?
6:49
